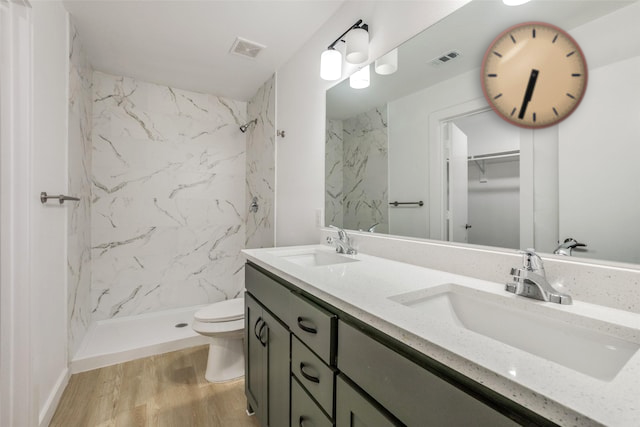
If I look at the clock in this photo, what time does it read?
6:33
